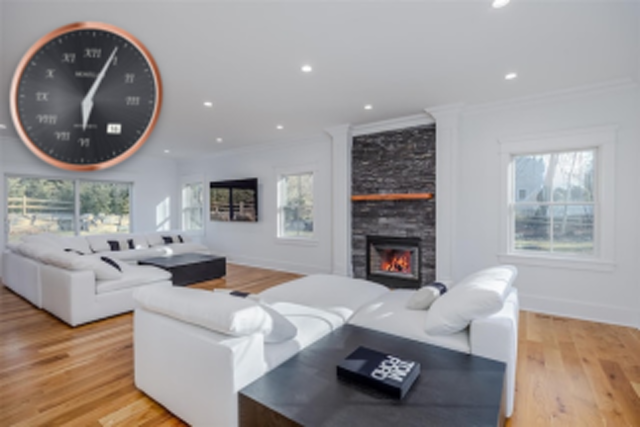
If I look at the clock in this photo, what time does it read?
6:04
